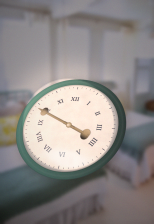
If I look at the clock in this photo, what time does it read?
3:49
